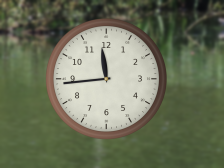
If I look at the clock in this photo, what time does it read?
11:44
